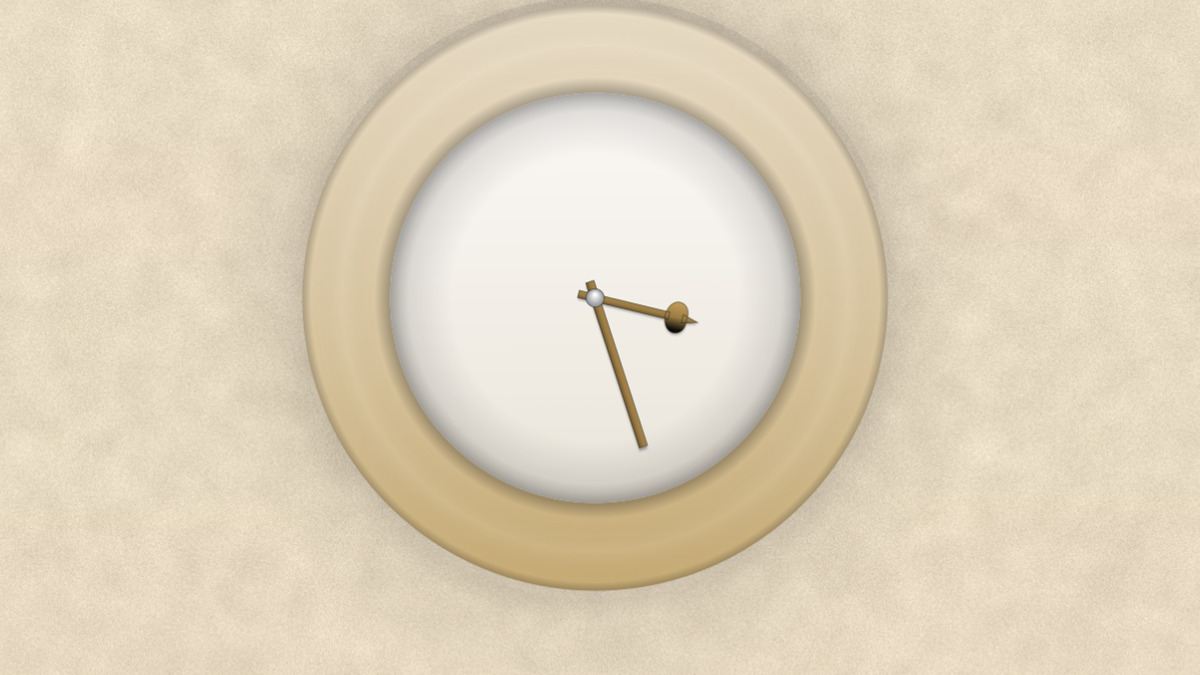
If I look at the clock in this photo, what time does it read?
3:27
